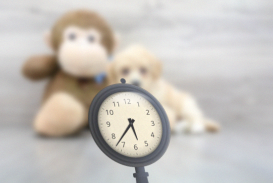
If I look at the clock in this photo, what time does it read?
5:37
